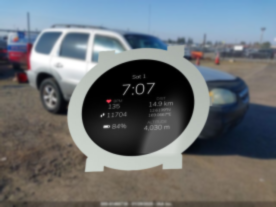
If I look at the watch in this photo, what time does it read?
7:07
